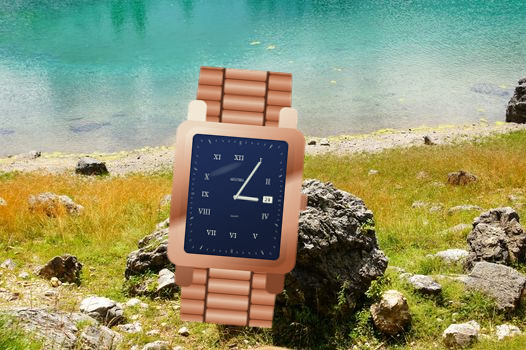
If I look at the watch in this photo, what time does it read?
3:05
